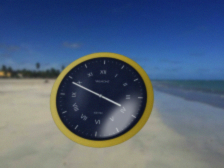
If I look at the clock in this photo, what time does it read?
3:49
